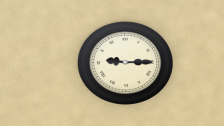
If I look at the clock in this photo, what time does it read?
9:15
